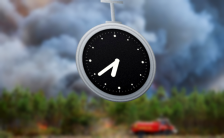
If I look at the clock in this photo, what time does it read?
6:39
